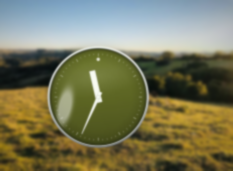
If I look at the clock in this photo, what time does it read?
11:34
